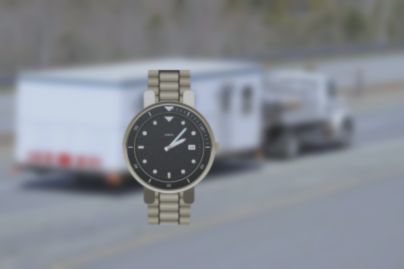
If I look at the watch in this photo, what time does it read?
2:07
